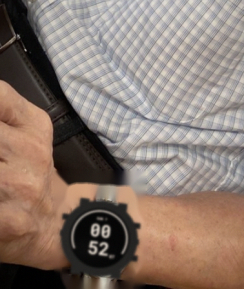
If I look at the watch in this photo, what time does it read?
0:52
